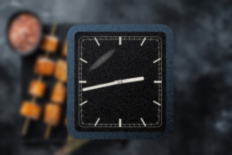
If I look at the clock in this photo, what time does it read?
2:43
